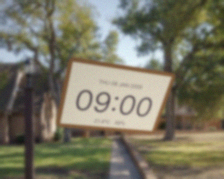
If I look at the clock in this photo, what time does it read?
9:00
